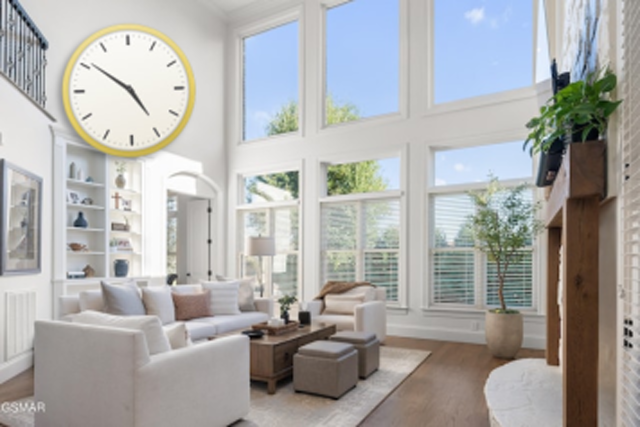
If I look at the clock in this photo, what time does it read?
4:51
